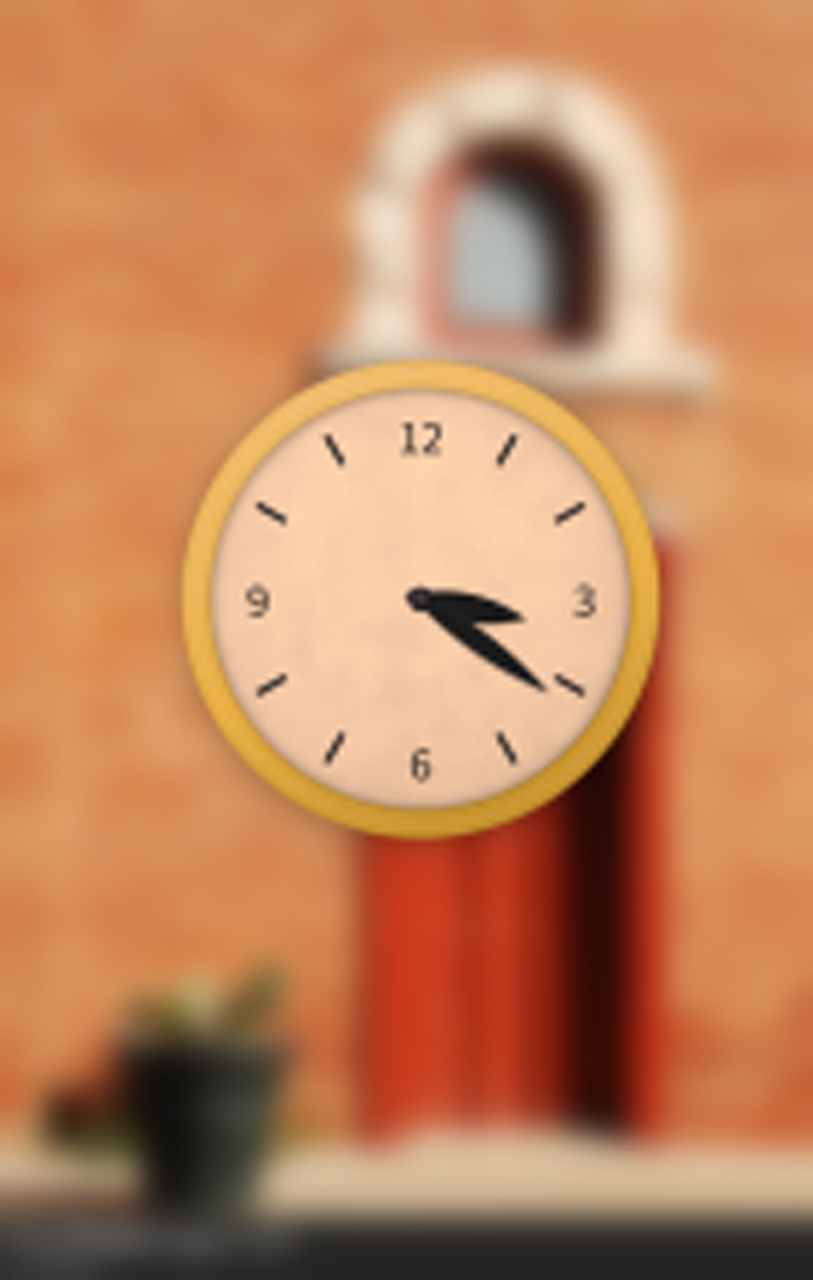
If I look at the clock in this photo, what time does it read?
3:21
